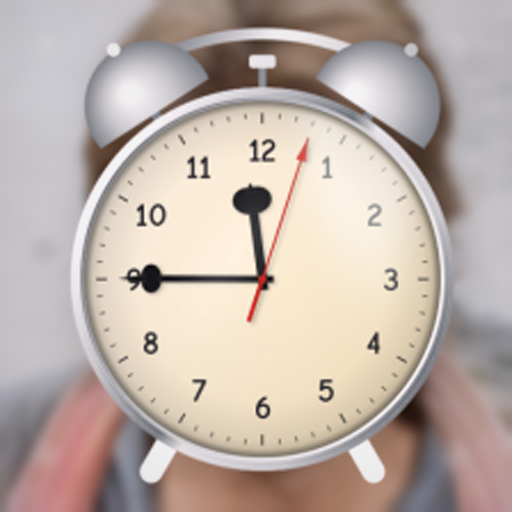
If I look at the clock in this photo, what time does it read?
11:45:03
